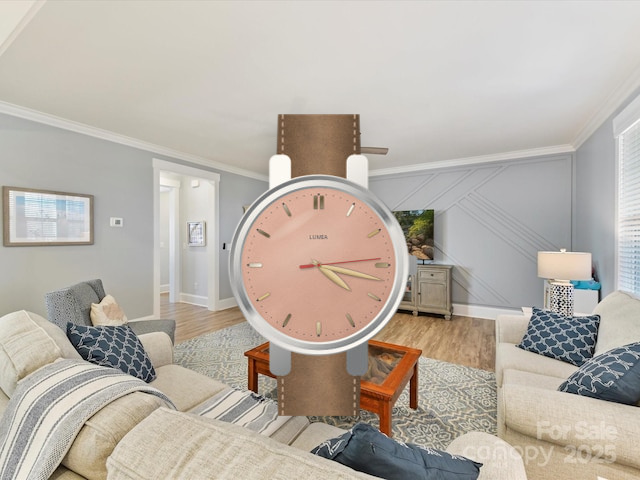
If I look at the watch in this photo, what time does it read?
4:17:14
